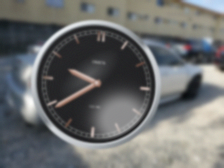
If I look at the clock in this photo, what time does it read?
9:39
